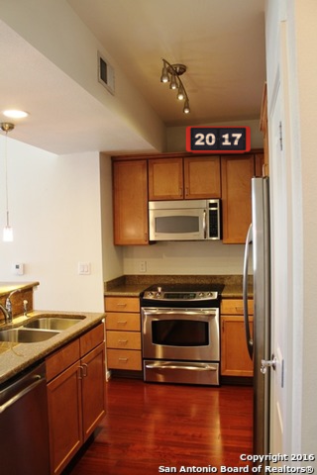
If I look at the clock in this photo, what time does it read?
20:17
